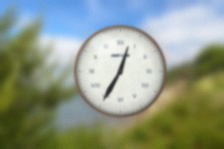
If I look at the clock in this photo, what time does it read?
12:35
